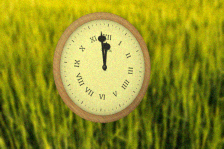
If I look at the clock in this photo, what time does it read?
11:58
